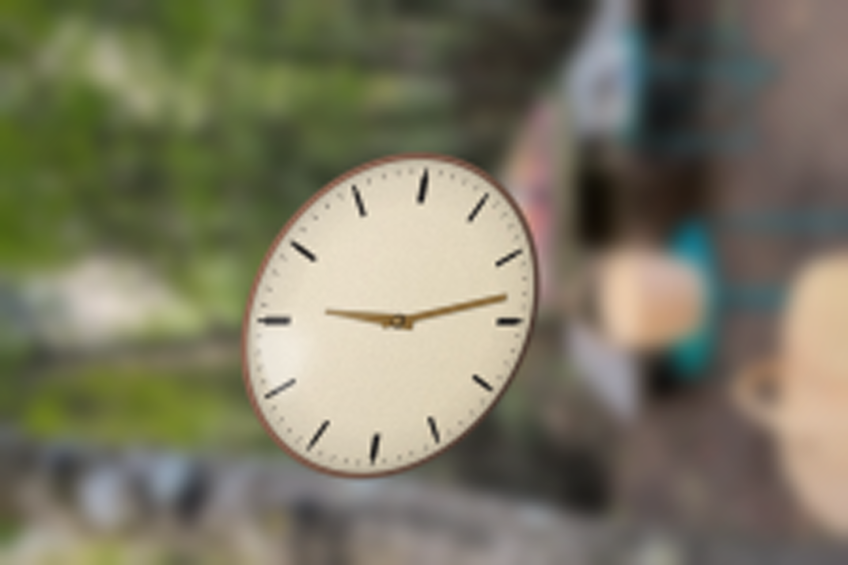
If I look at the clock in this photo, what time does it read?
9:13
